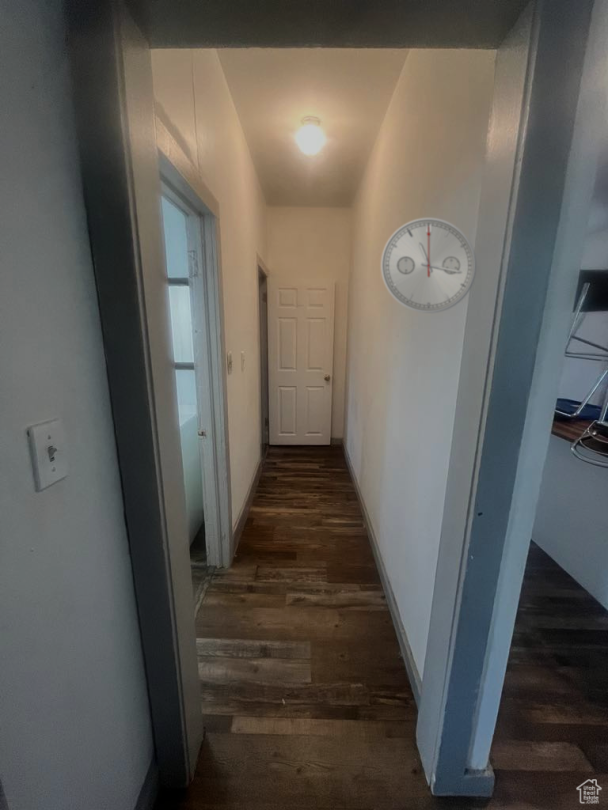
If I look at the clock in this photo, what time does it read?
11:17
